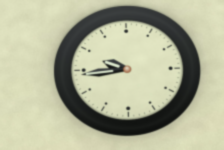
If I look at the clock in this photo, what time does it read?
9:44
